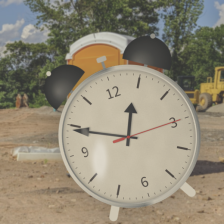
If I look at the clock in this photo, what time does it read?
12:49:15
